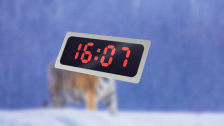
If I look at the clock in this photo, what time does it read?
16:07
